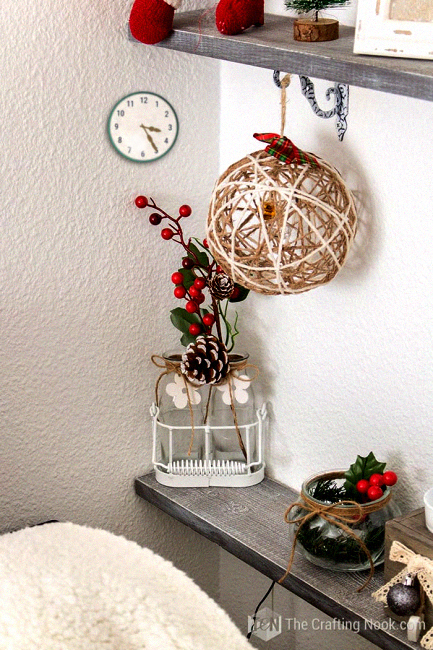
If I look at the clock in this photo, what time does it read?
3:25
